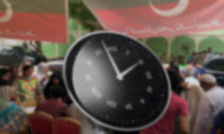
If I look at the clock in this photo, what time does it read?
1:58
